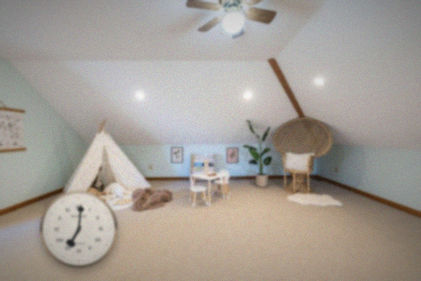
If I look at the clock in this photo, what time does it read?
7:01
